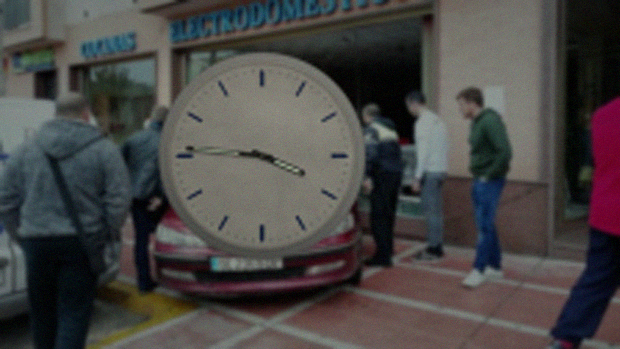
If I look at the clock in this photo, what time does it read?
3:46
